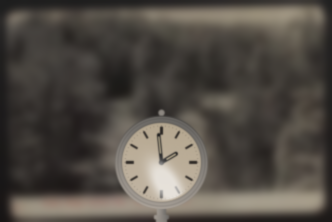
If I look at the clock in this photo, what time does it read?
1:59
